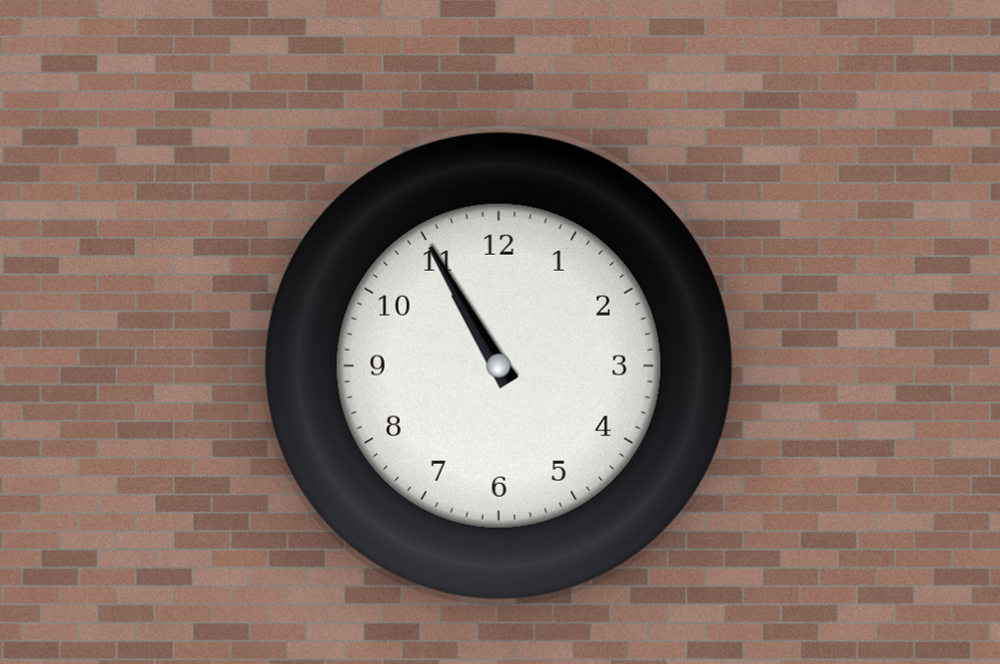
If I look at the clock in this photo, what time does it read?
10:55
